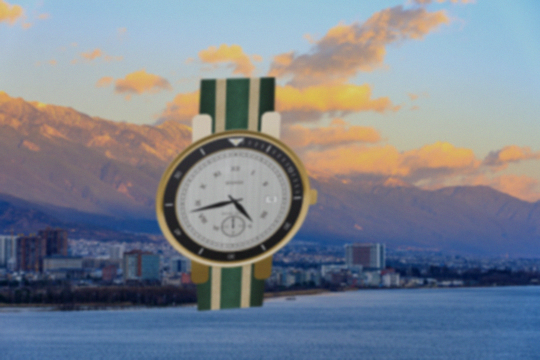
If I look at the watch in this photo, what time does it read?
4:43
